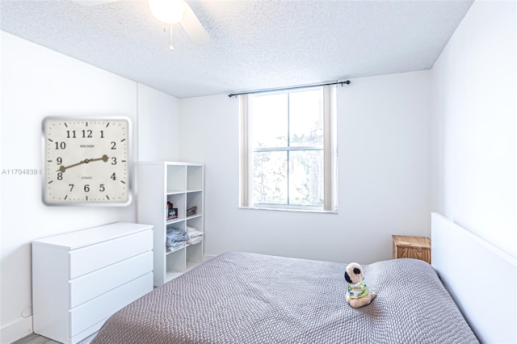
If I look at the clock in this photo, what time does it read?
2:42
